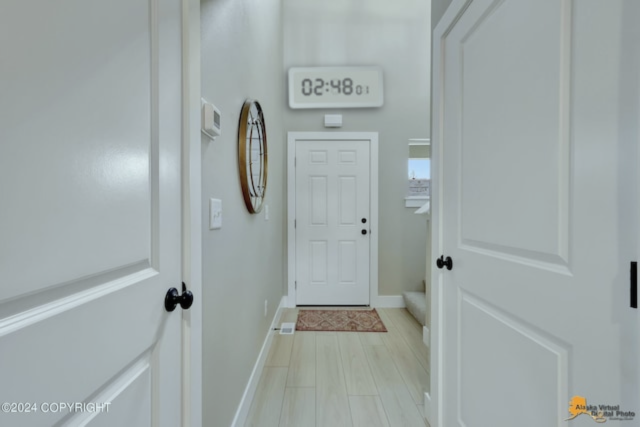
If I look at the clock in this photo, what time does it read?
2:48
